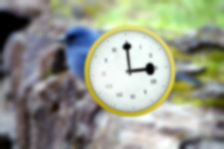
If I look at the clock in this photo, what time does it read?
3:00
